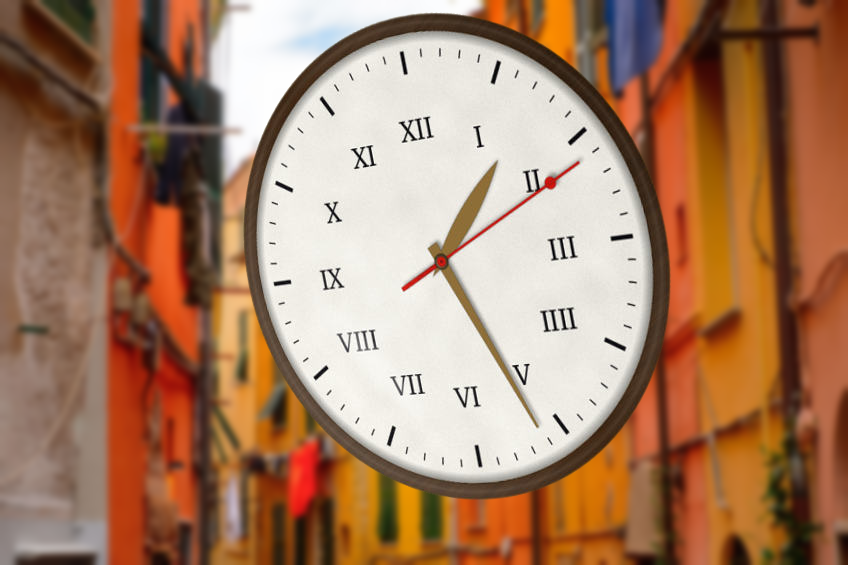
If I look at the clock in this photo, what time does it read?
1:26:11
